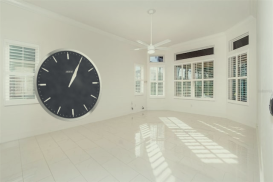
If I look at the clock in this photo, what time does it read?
1:05
